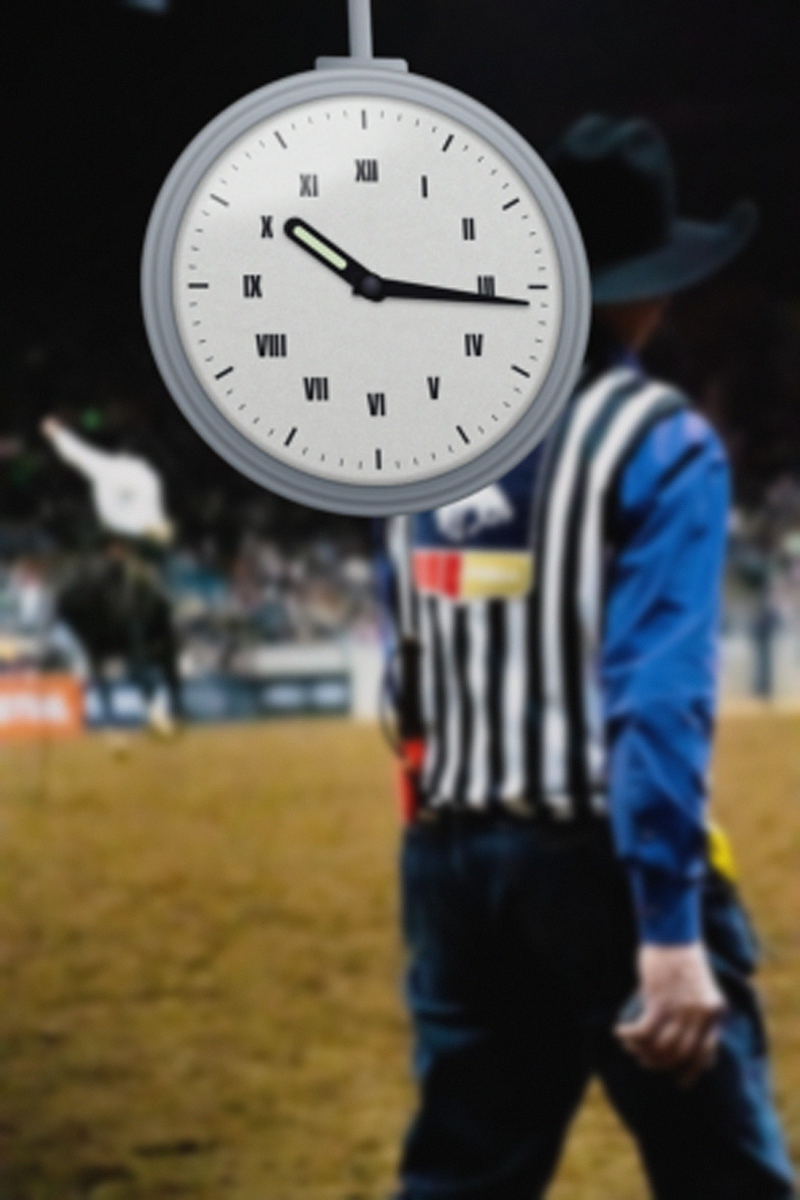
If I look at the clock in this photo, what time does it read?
10:16
